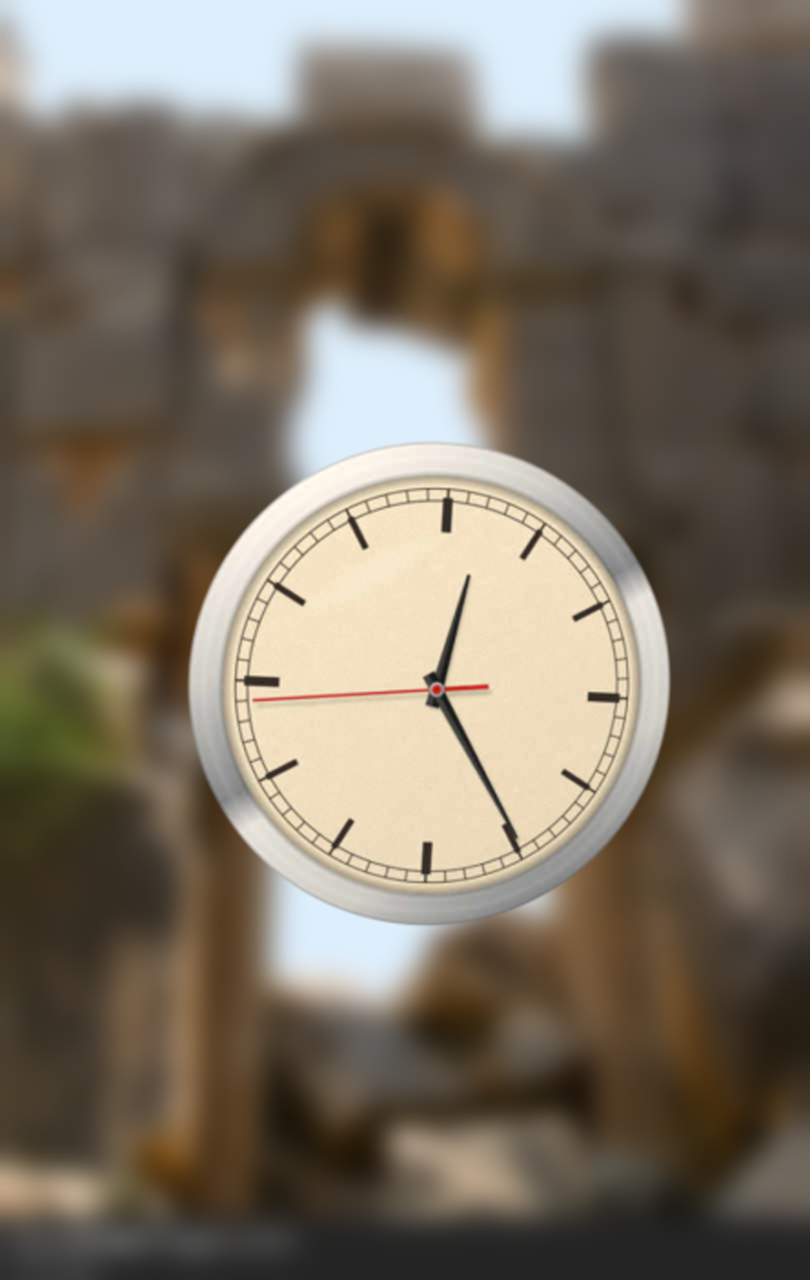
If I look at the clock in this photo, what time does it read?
12:24:44
